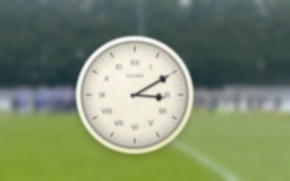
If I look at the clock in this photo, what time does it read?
3:10
